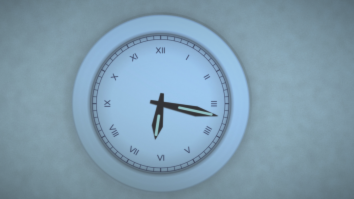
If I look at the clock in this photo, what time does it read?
6:17
